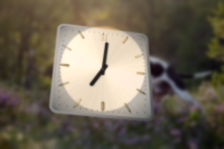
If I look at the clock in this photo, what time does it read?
7:01
